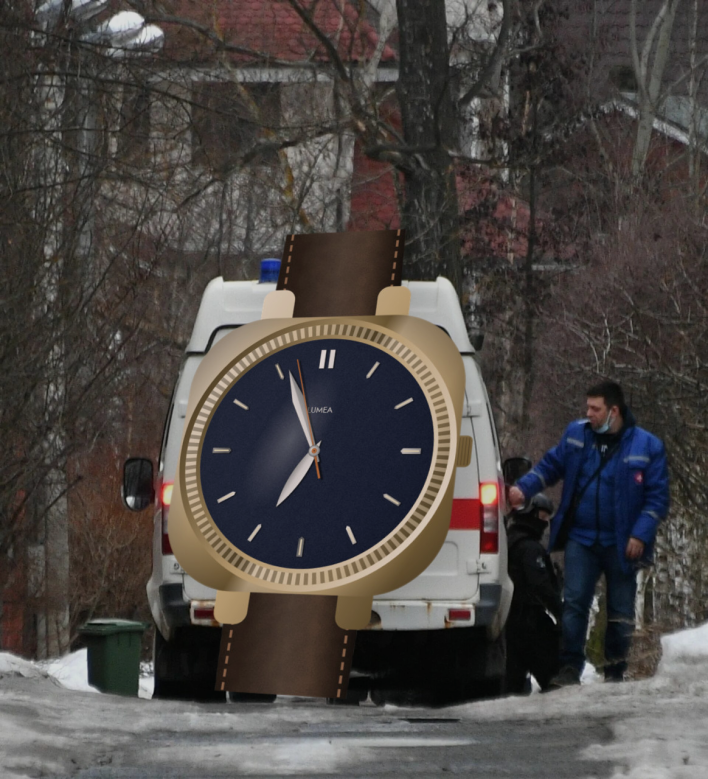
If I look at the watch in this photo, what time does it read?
6:55:57
